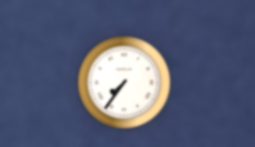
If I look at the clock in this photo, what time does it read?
7:36
